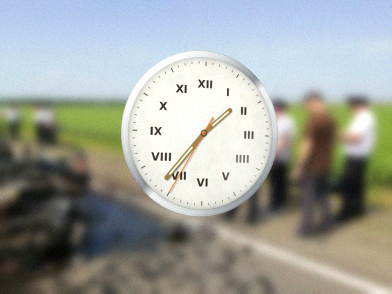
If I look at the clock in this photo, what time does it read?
1:36:35
